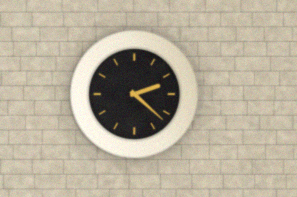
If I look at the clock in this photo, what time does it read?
2:22
